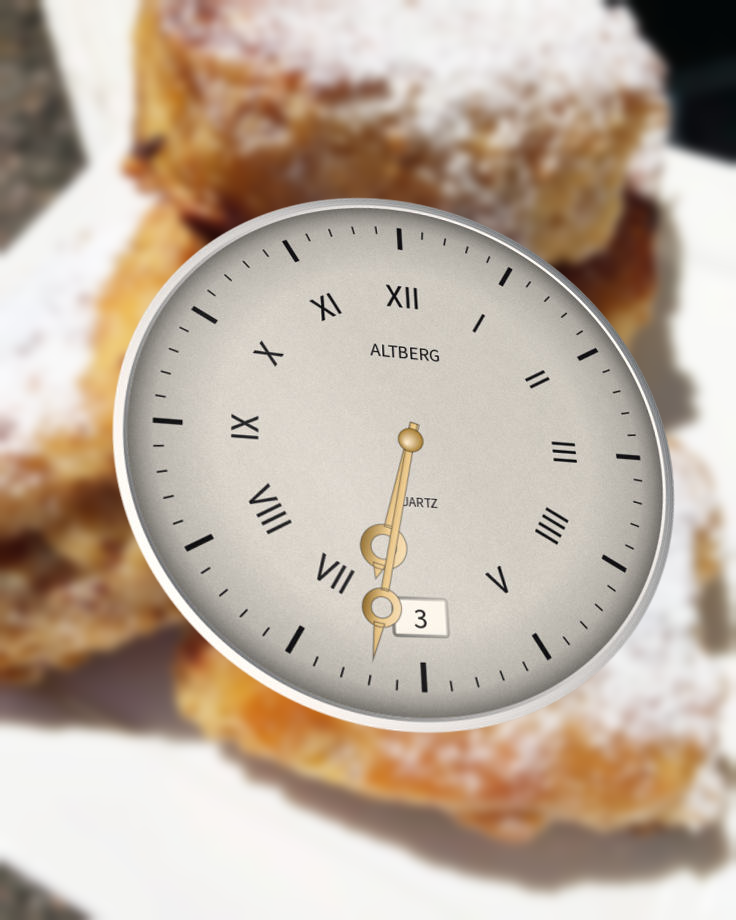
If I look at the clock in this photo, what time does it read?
6:32
